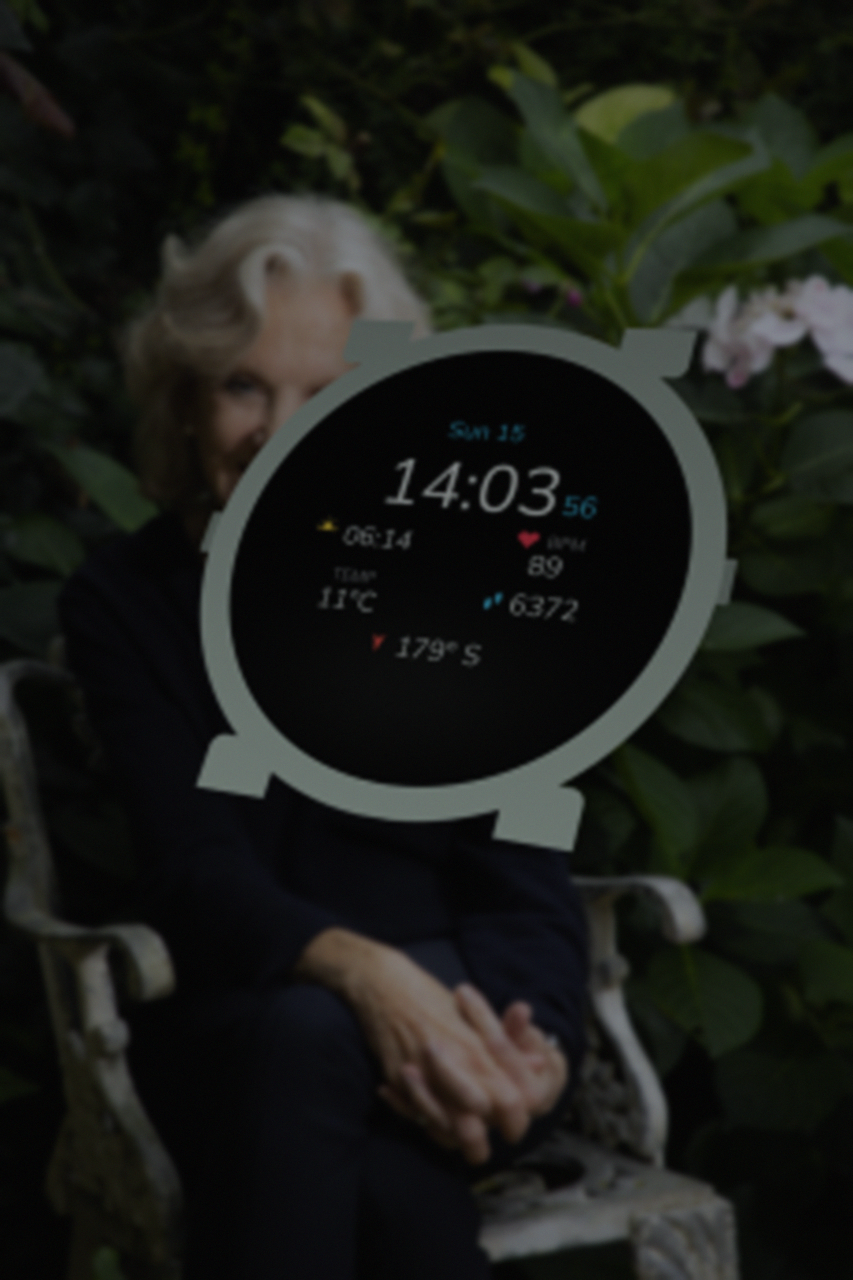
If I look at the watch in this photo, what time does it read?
14:03
